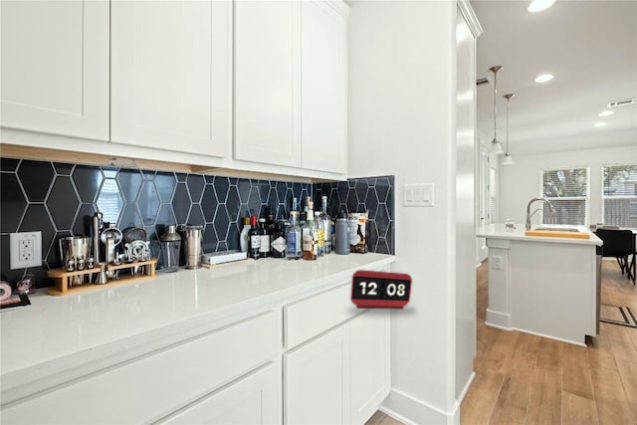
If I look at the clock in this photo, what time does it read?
12:08
